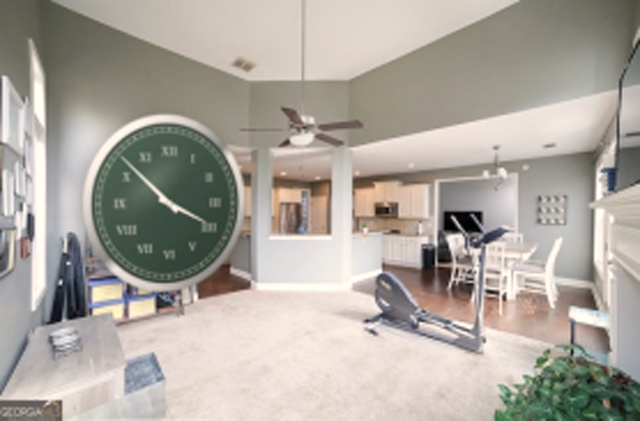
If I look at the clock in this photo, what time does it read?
3:52
